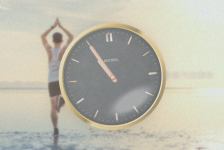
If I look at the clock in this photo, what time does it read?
10:55
